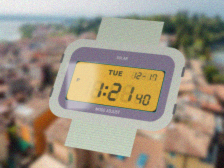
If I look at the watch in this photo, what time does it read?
1:21:40
